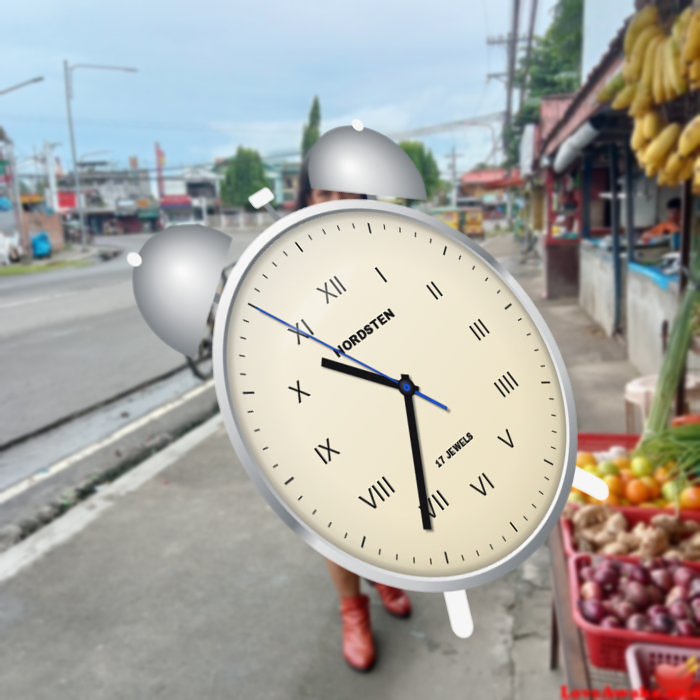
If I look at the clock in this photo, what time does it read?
10:35:55
